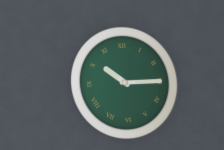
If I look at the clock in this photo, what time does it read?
10:15
